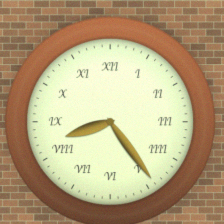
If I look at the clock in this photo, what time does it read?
8:24
